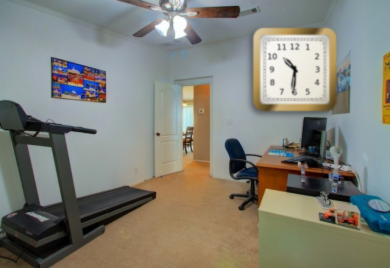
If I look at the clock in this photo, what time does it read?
10:31
